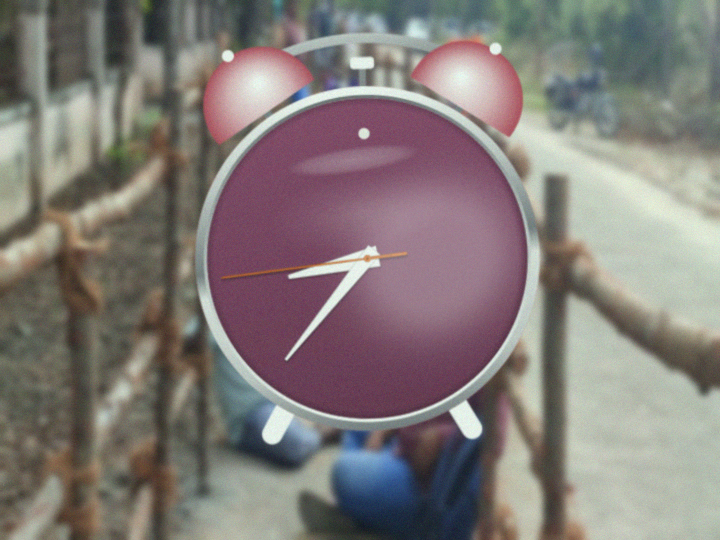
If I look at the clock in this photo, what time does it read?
8:36:44
